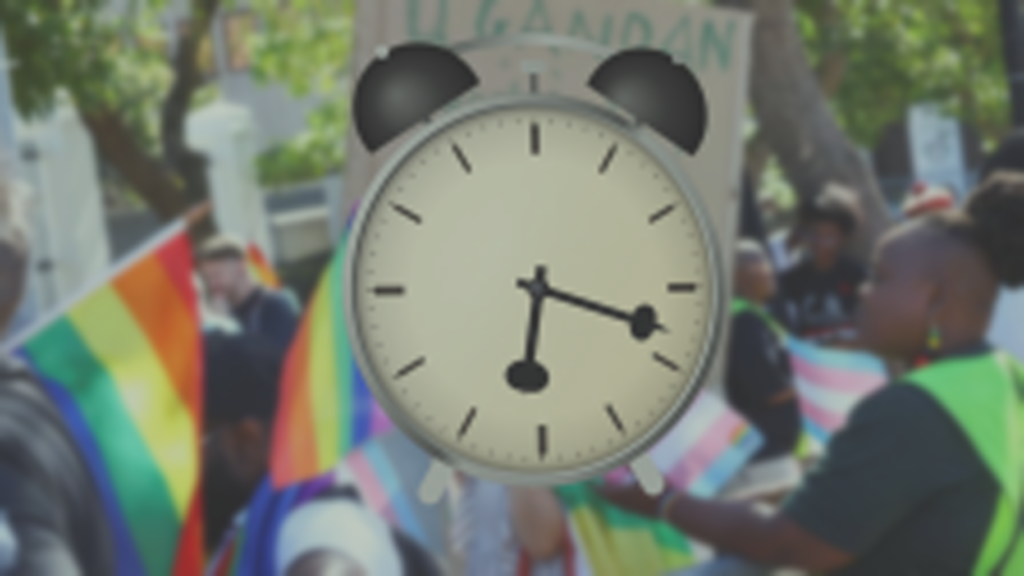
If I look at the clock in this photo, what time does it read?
6:18
